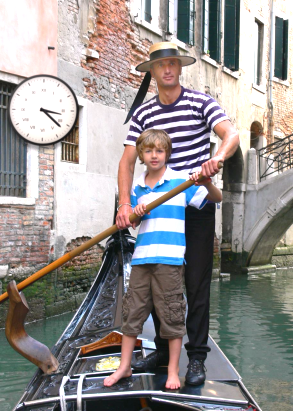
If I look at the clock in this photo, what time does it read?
3:22
